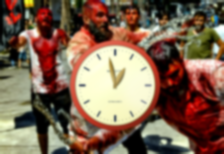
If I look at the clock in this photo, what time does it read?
12:58
